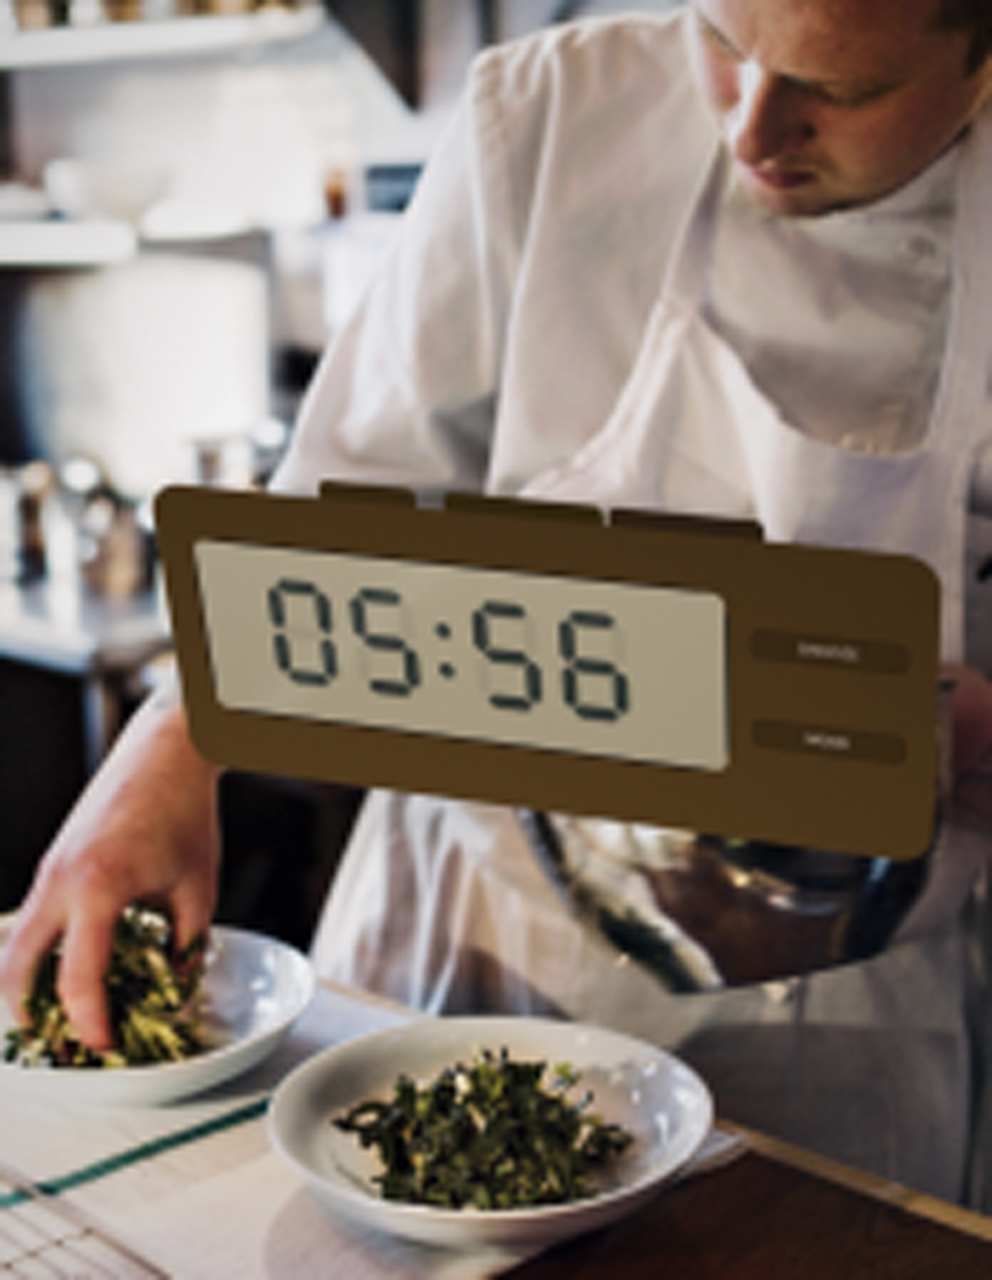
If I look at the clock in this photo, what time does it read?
5:56
